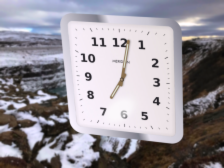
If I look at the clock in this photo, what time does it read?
7:02
